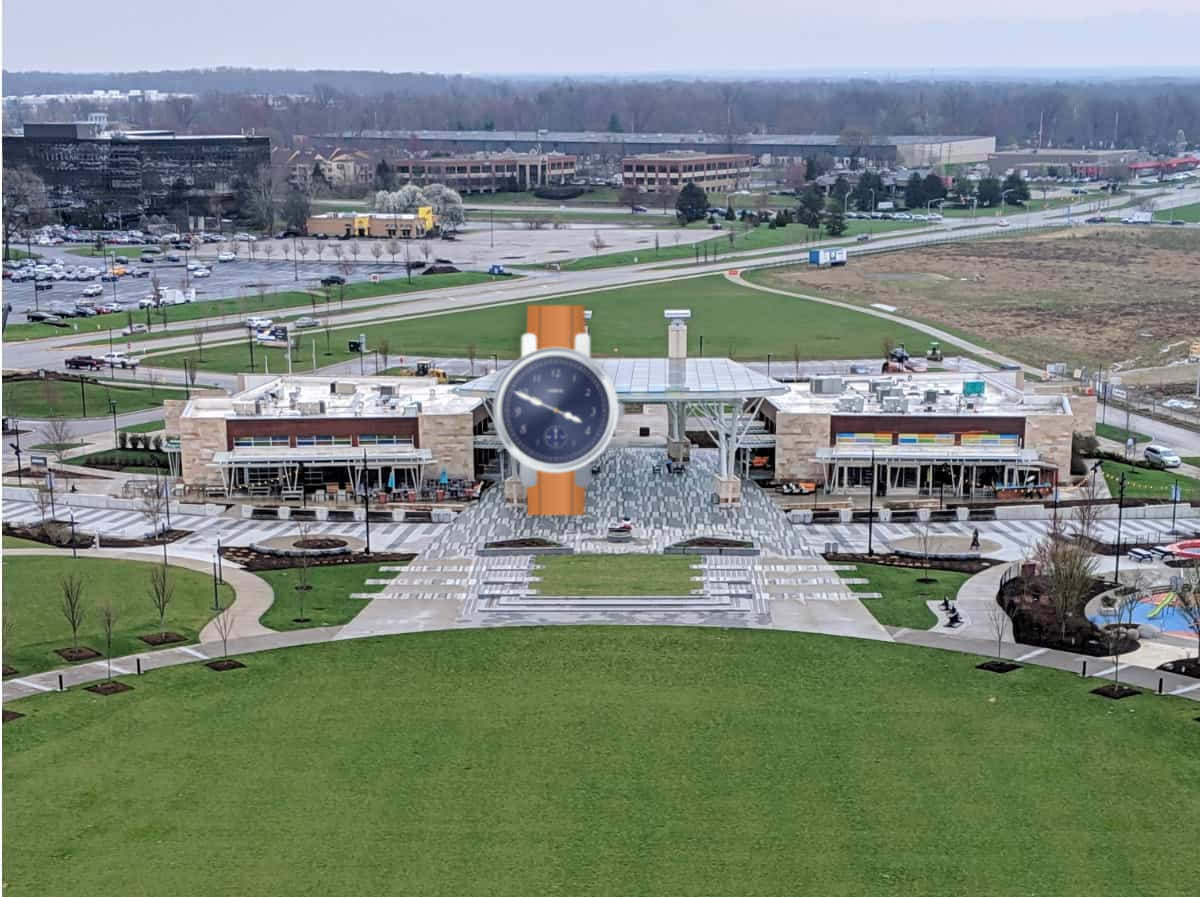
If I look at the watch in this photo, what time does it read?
3:49
